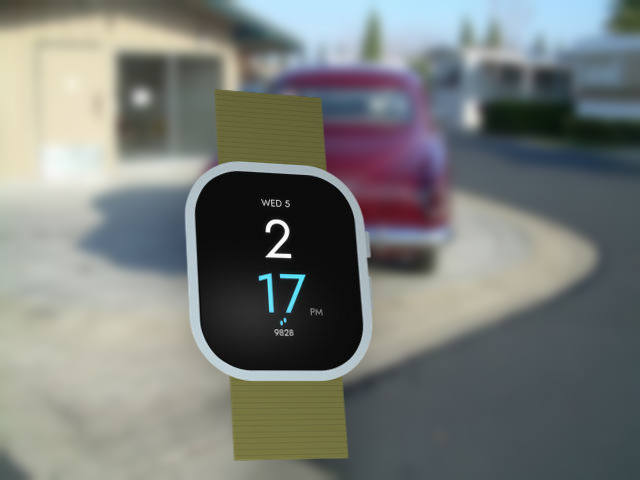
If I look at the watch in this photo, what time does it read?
2:17
